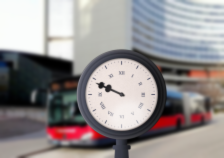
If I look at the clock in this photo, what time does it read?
9:49
